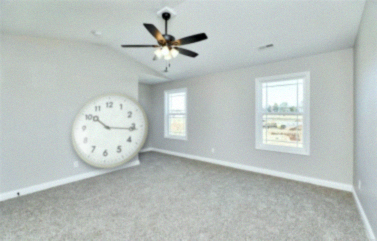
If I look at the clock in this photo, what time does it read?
10:16
